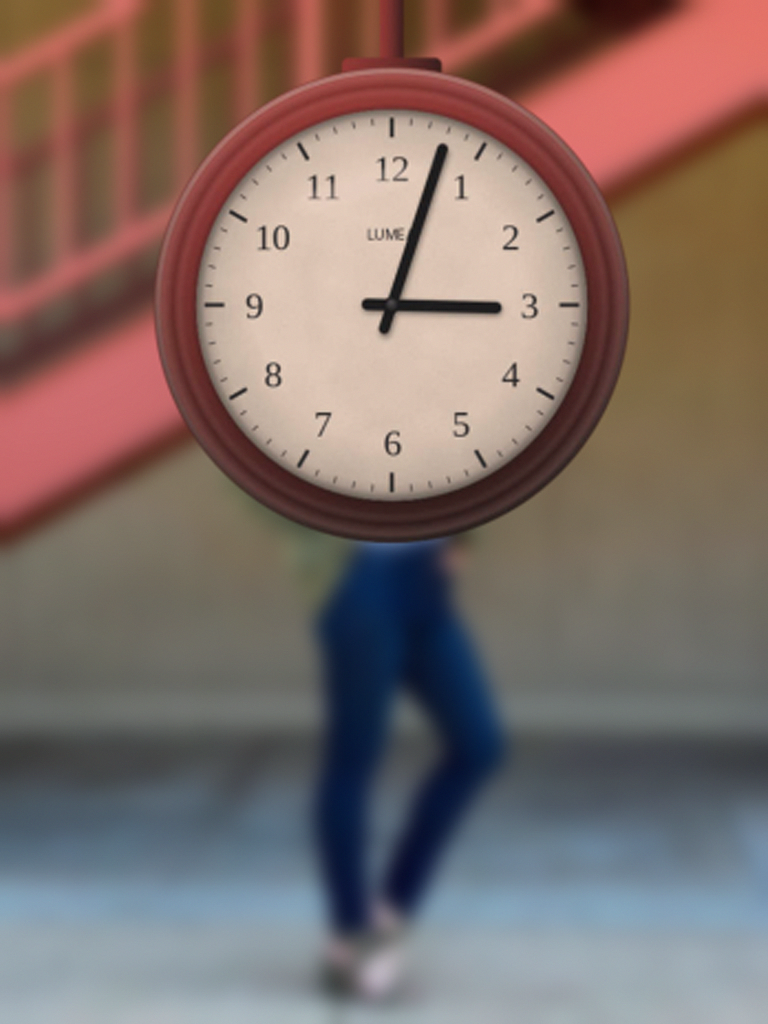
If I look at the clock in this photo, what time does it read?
3:03
